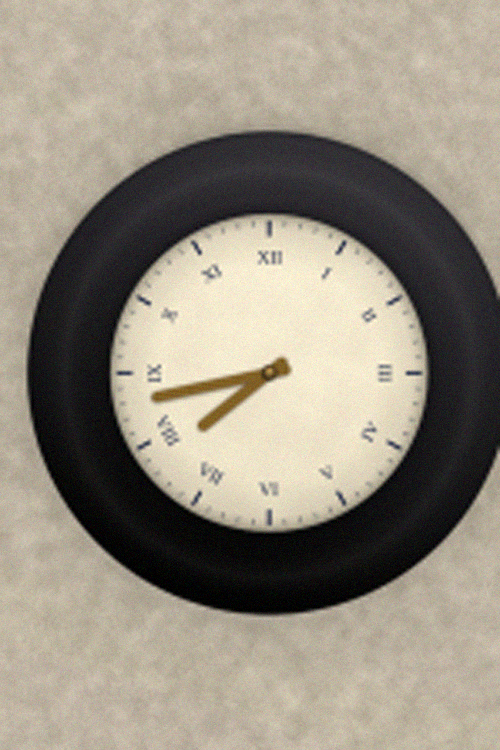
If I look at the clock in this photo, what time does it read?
7:43
